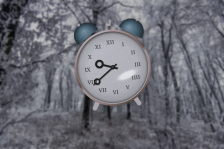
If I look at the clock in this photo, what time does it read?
9:39
